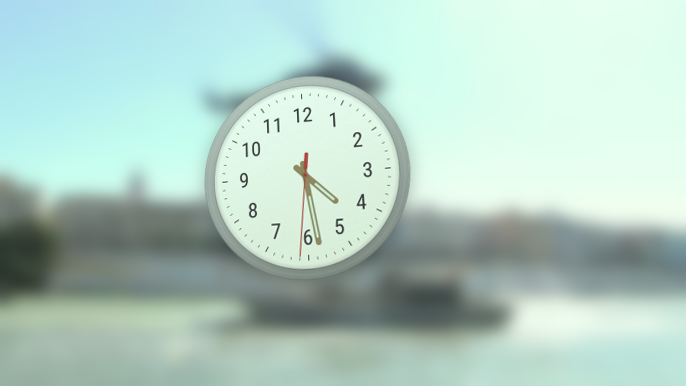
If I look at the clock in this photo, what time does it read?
4:28:31
